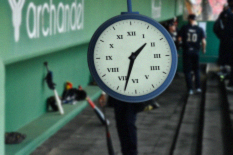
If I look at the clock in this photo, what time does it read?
1:33
